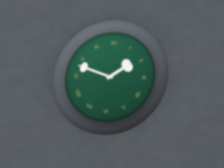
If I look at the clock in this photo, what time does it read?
1:48
